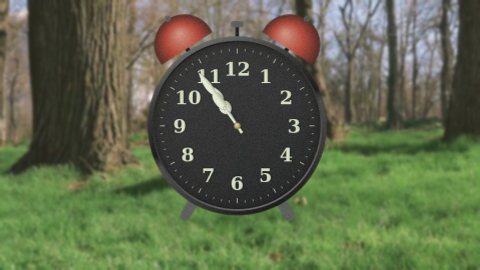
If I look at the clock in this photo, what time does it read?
10:54
